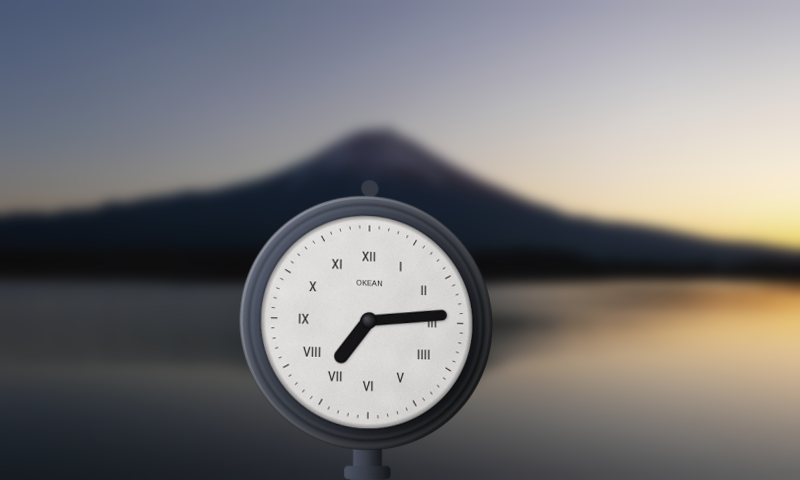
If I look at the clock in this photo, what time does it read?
7:14
